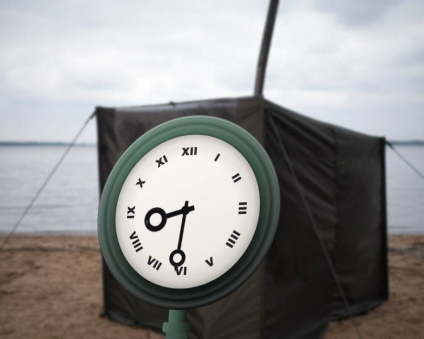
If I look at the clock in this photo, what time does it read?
8:31
